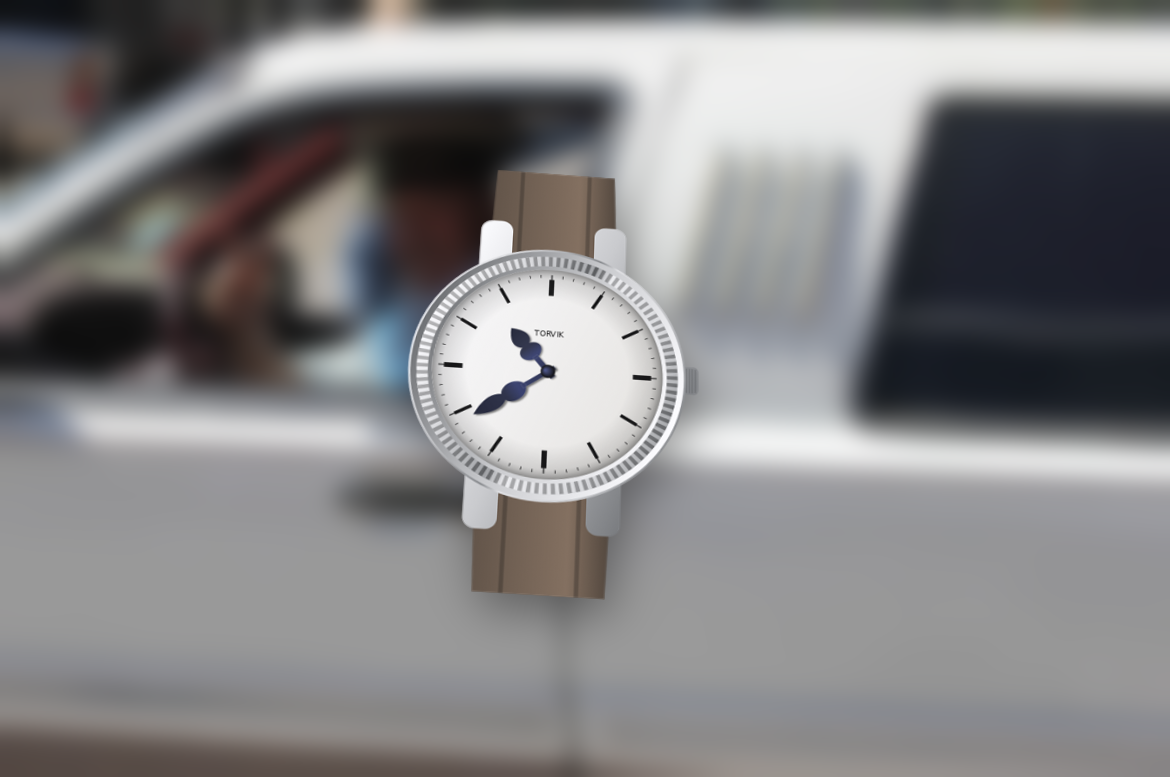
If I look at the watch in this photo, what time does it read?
10:39
